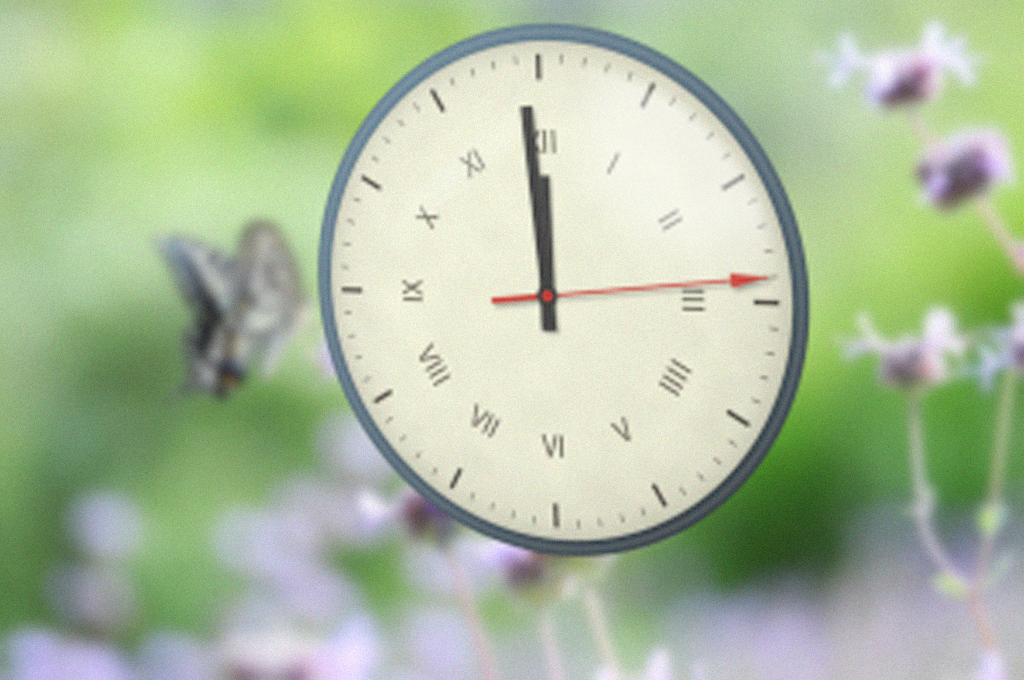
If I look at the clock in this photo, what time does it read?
11:59:14
